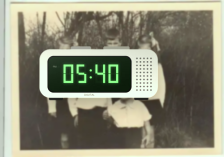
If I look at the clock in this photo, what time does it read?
5:40
